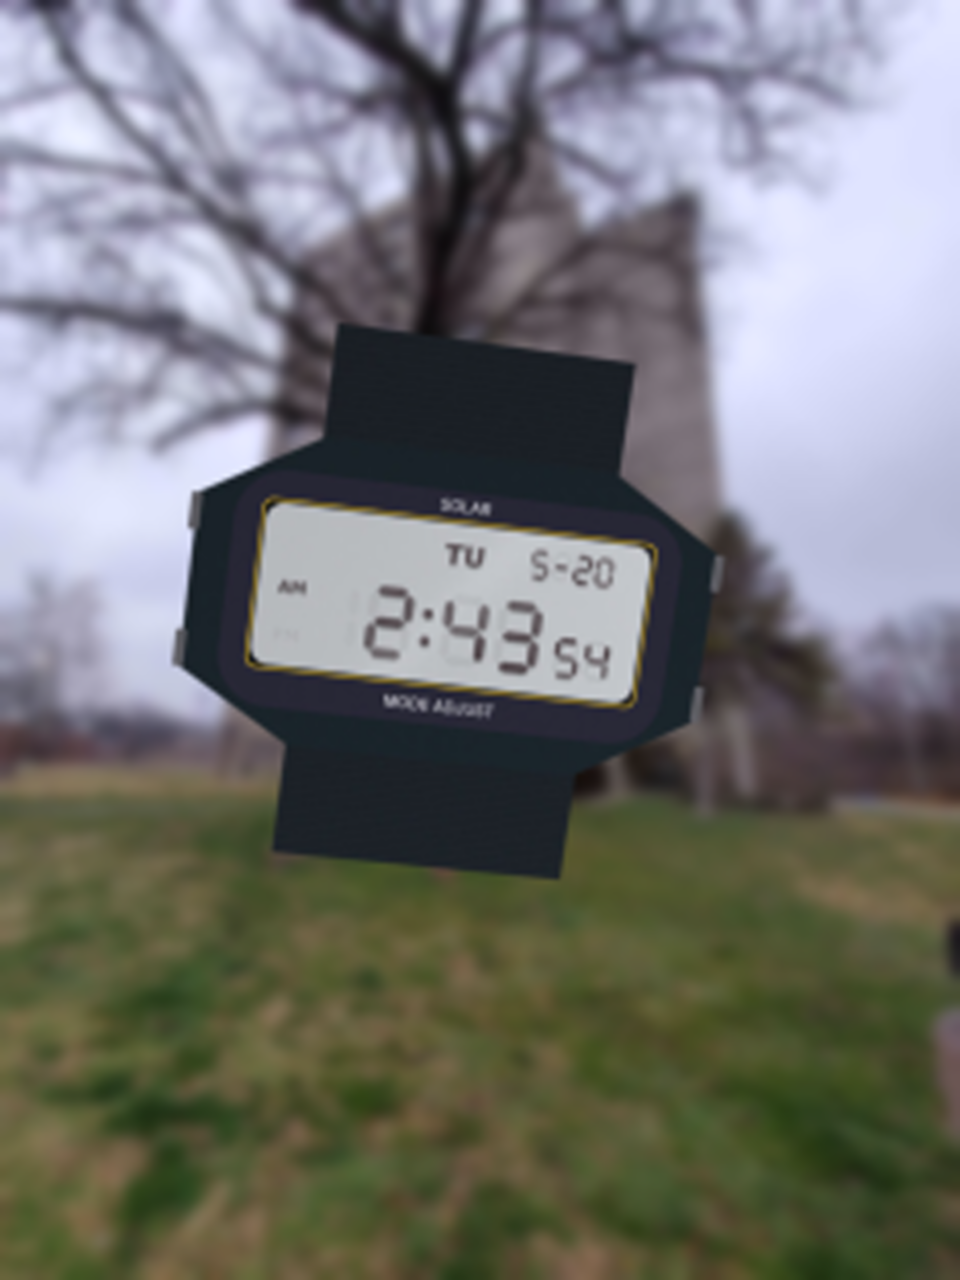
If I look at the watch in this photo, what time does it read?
2:43:54
